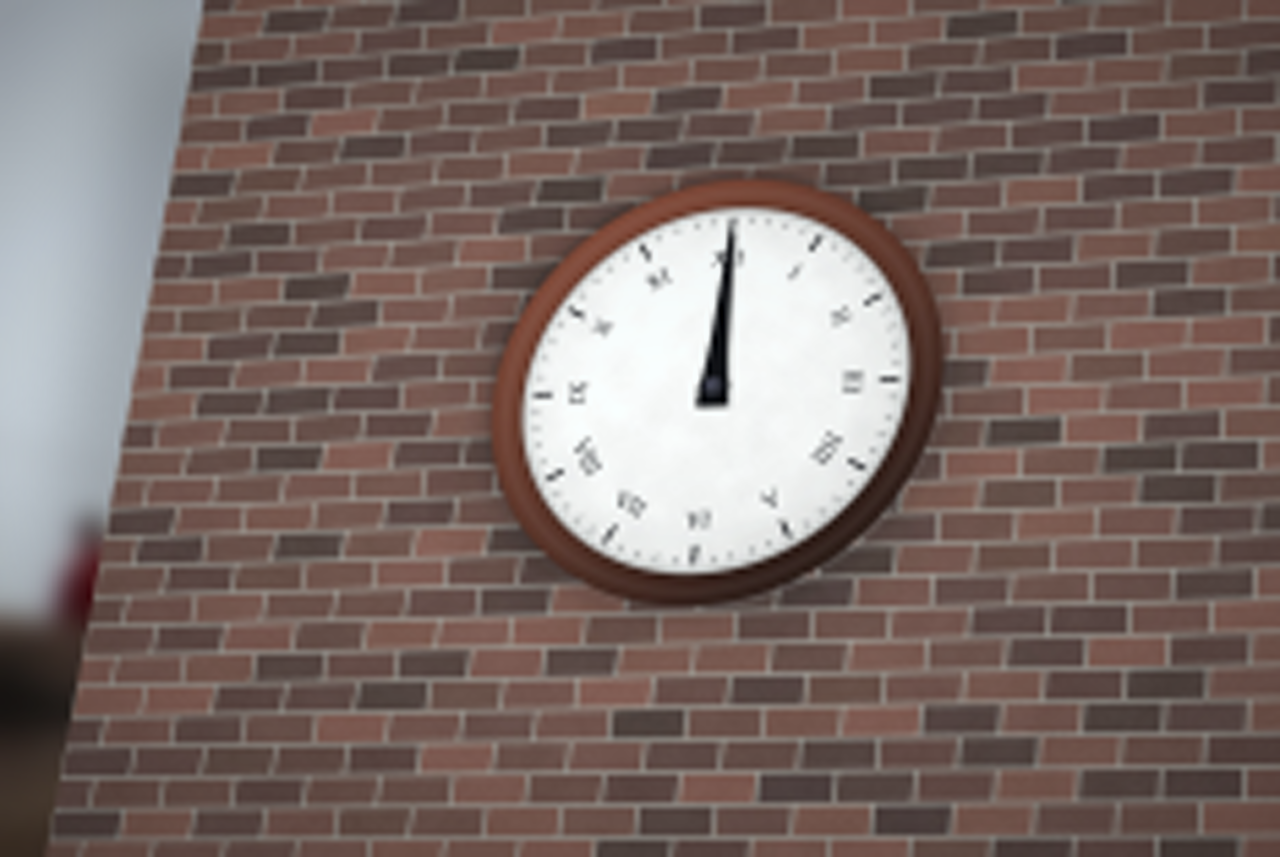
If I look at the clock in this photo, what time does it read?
12:00
